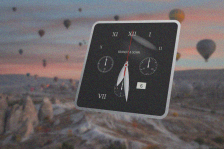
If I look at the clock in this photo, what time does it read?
6:28
